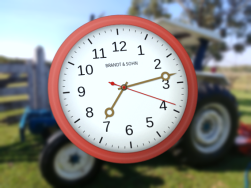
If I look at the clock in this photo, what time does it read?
7:13:19
